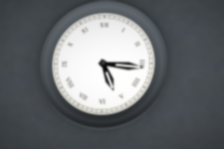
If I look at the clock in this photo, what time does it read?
5:16
